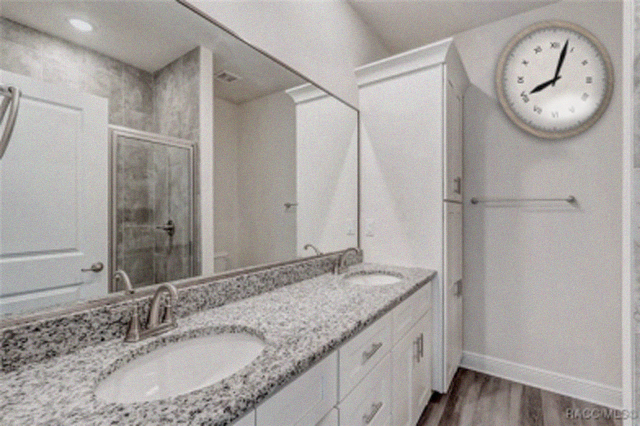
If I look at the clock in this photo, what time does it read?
8:03
